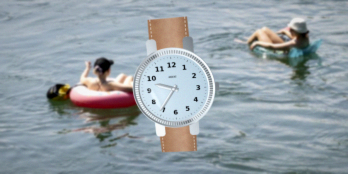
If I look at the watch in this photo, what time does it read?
9:36
